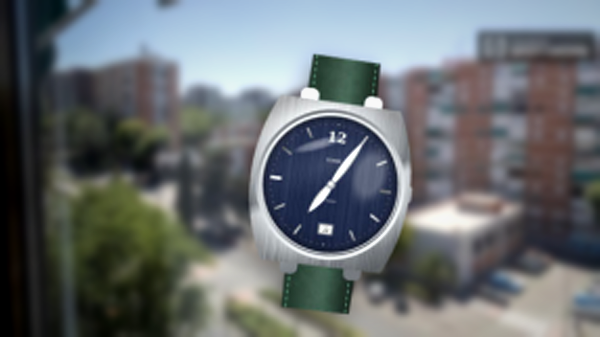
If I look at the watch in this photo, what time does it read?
7:05
